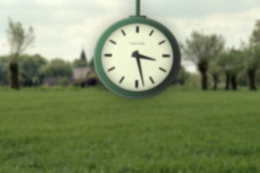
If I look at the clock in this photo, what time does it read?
3:28
